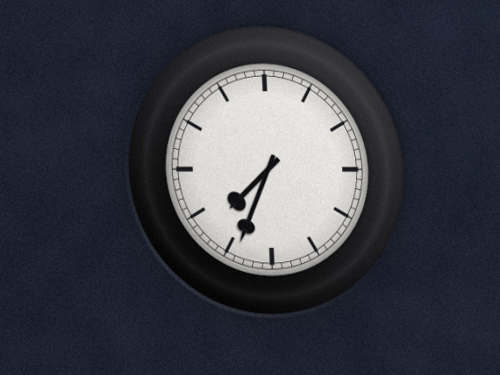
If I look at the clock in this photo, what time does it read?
7:34
